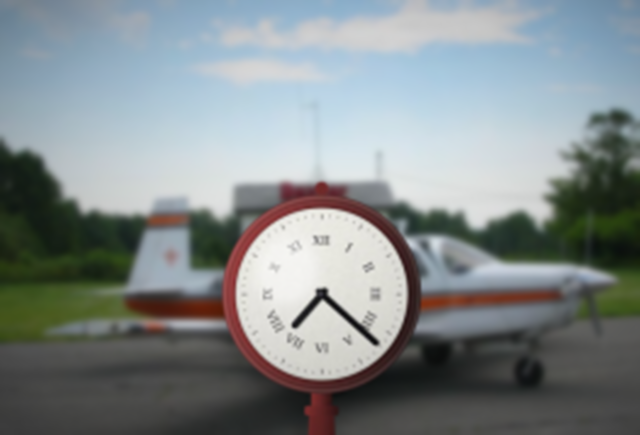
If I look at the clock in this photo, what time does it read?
7:22
